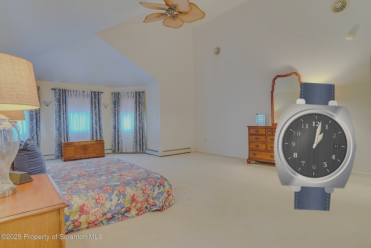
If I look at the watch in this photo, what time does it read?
1:02
